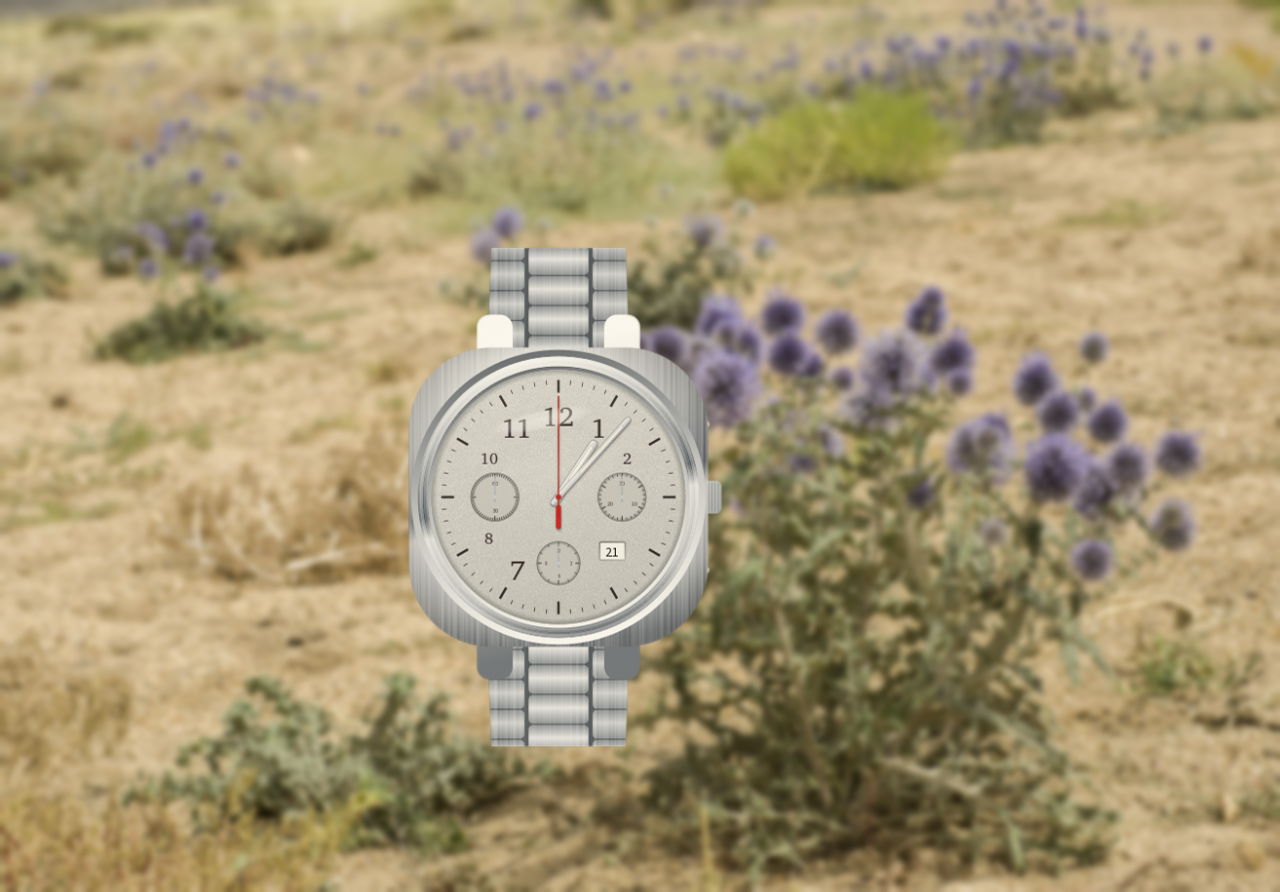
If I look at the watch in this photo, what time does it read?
1:07
